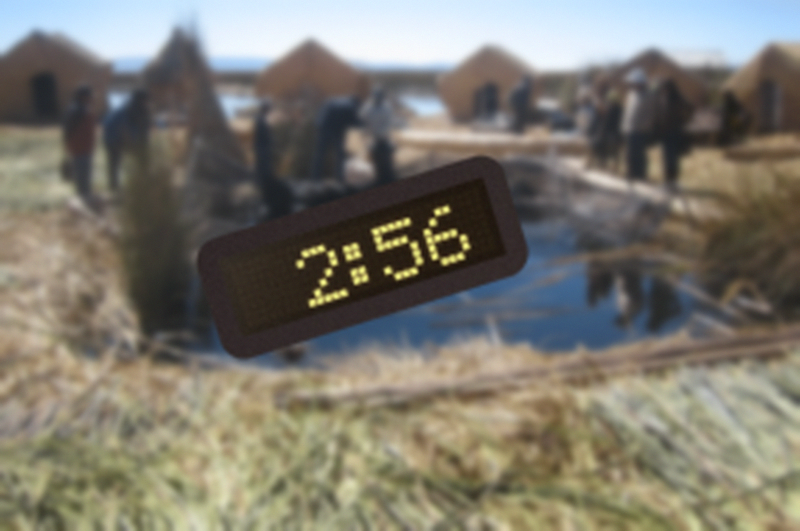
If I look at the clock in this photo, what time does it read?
2:56
